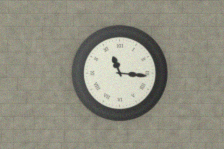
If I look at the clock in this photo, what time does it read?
11:16
